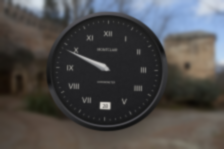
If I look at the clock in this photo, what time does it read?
9:49
